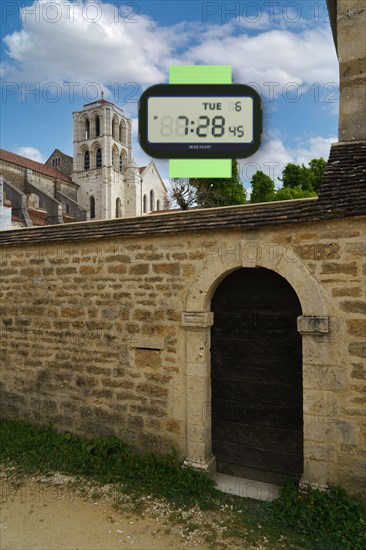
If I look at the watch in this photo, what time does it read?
7:28:45
